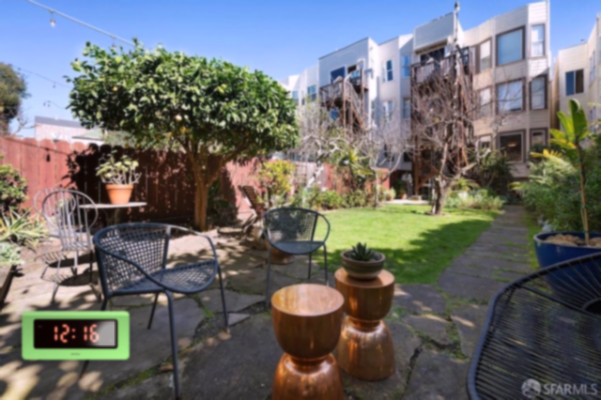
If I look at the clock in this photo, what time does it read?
12:16
